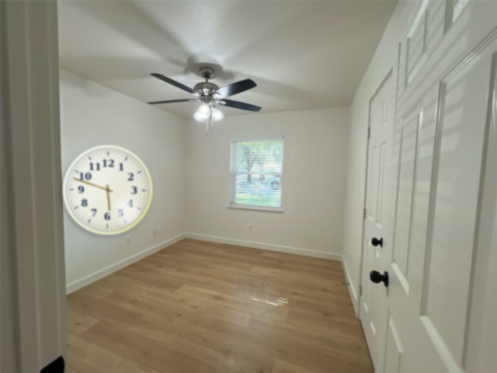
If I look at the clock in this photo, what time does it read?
5:48
